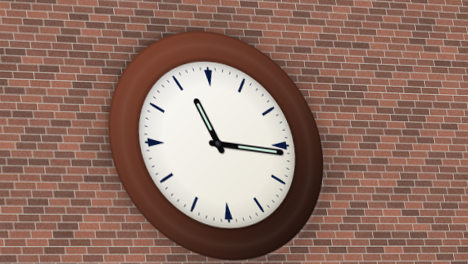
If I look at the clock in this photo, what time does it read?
11:16
